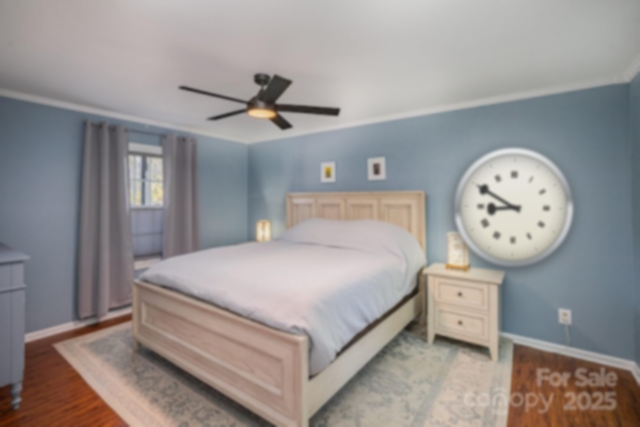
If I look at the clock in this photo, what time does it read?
8:50
